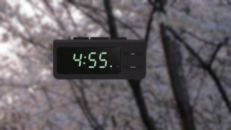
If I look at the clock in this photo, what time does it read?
4:55
